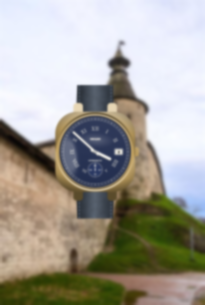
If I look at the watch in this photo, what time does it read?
3:52
